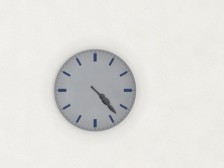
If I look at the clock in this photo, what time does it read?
4:23
